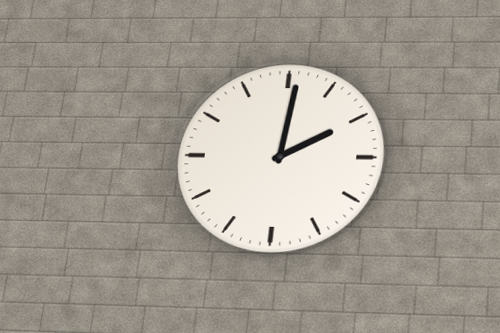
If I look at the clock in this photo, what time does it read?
2:01
